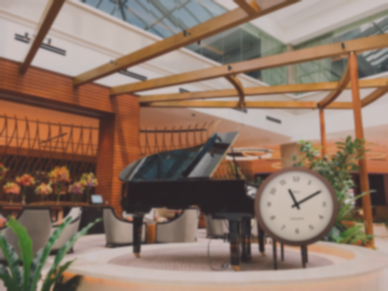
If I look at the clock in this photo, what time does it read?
11:10
